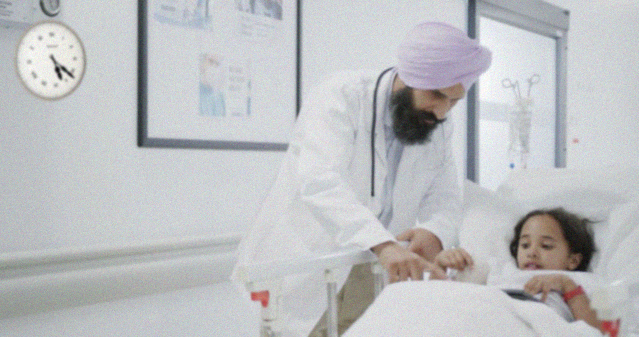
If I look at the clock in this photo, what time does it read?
5:22
